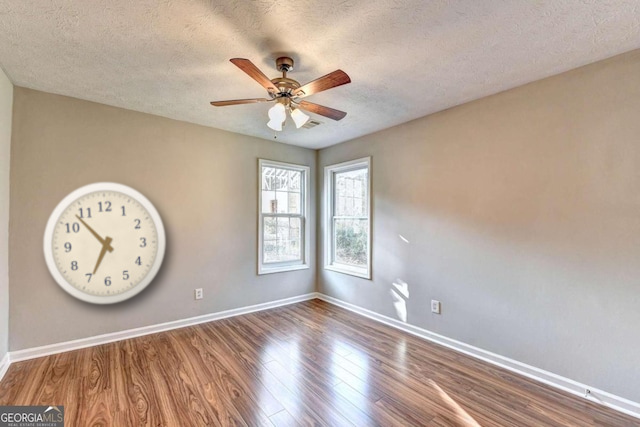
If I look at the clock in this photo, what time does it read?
6:53
